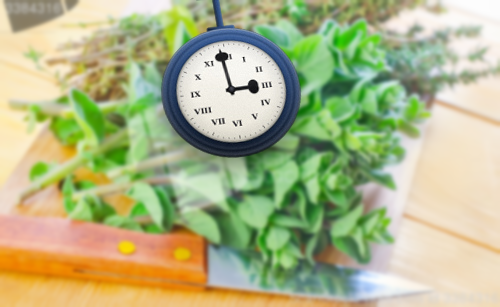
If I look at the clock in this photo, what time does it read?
2:59
